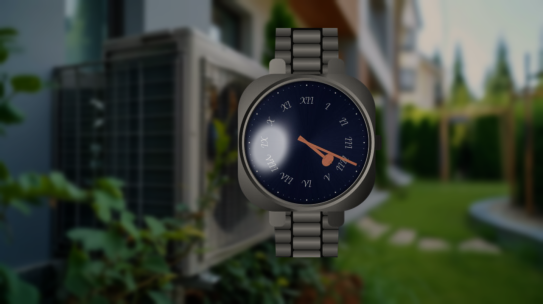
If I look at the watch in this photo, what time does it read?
4:19
